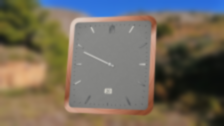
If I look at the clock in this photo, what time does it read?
9:49
